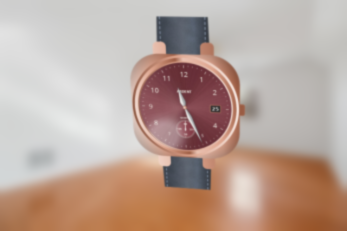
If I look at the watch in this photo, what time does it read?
11:26
